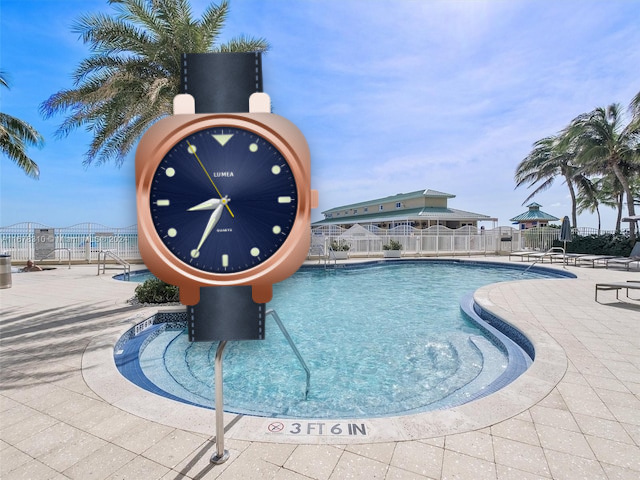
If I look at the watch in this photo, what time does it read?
8:34:55
